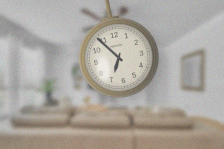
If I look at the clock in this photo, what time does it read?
6:54
